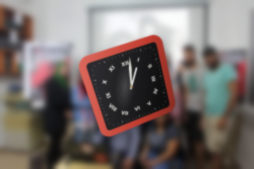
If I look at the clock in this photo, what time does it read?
1:02
